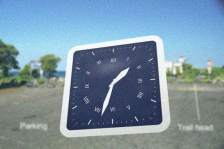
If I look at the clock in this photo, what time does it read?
1:33
